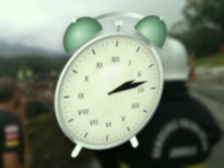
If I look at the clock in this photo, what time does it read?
2:13
